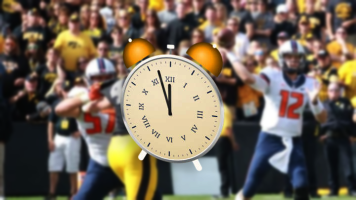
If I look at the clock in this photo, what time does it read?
11:57
